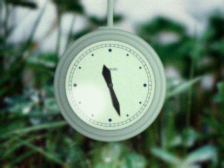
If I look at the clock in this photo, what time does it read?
11:27
